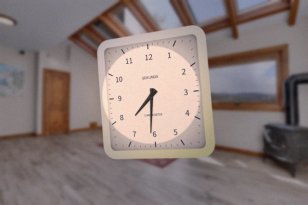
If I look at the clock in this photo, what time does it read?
7:31
